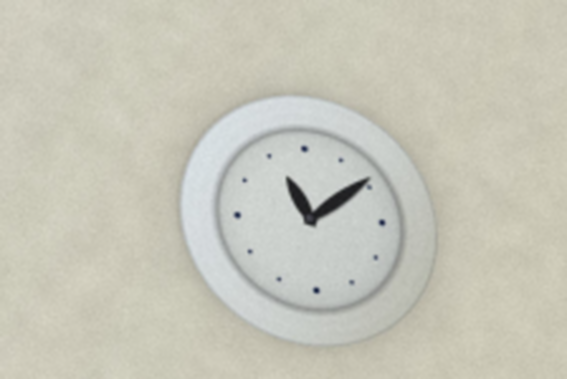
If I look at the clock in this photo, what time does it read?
11:09
